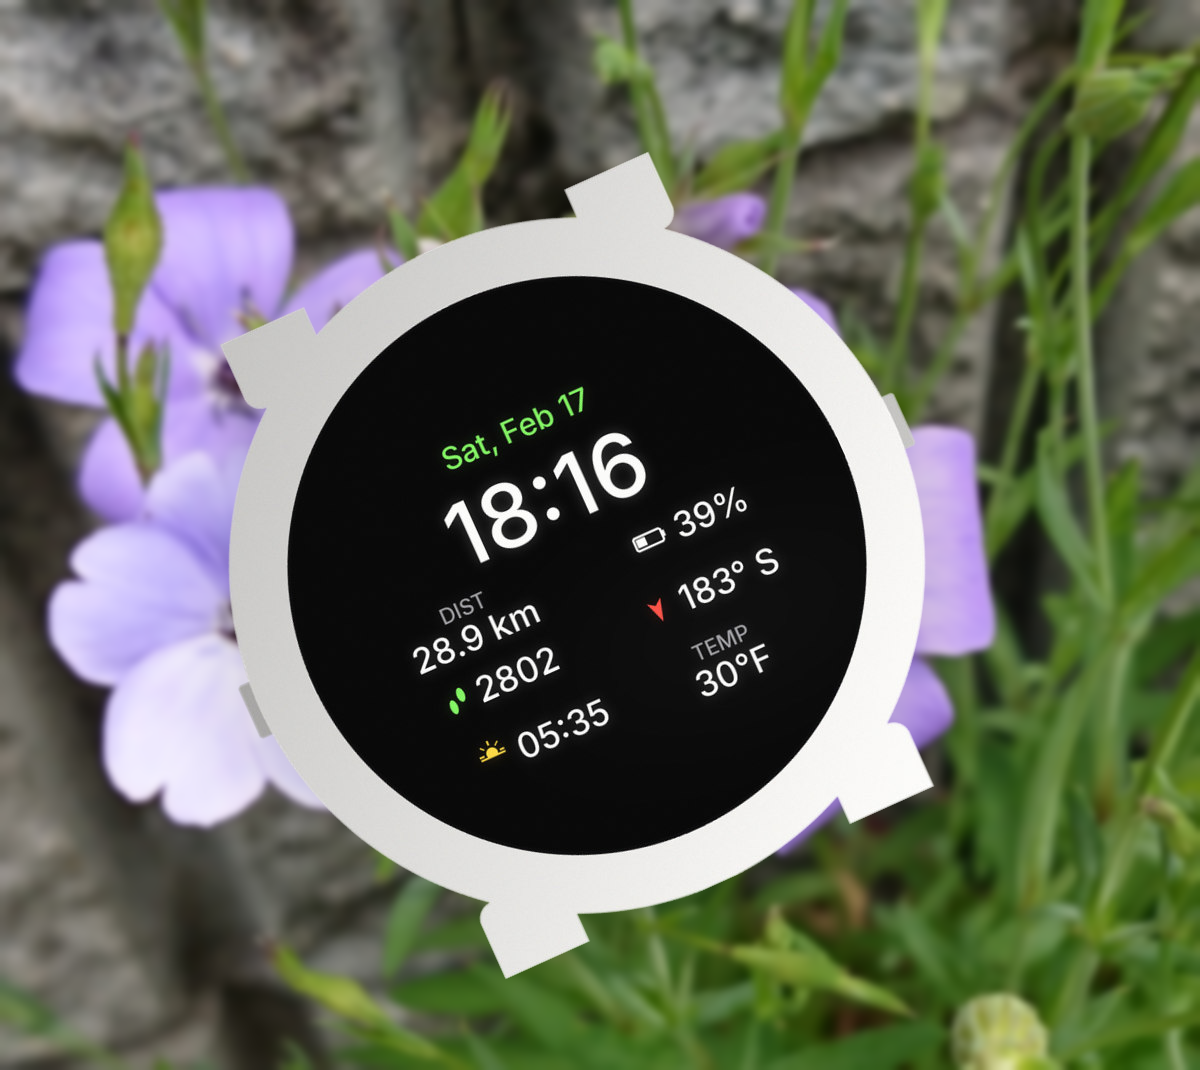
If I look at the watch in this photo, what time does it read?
18:16
